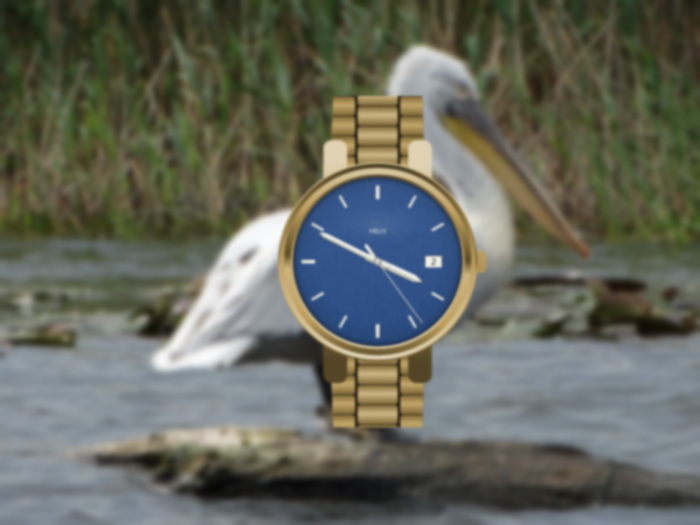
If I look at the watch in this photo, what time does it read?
3:49:24
